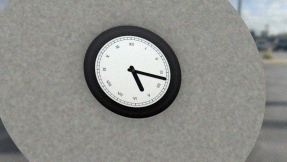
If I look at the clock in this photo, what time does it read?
5:17
